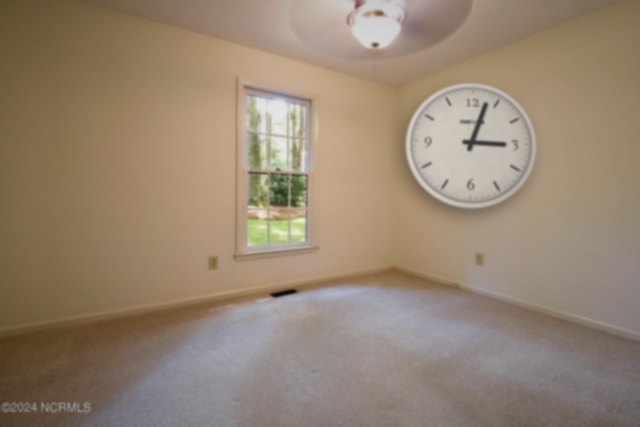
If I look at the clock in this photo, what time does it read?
3:03
